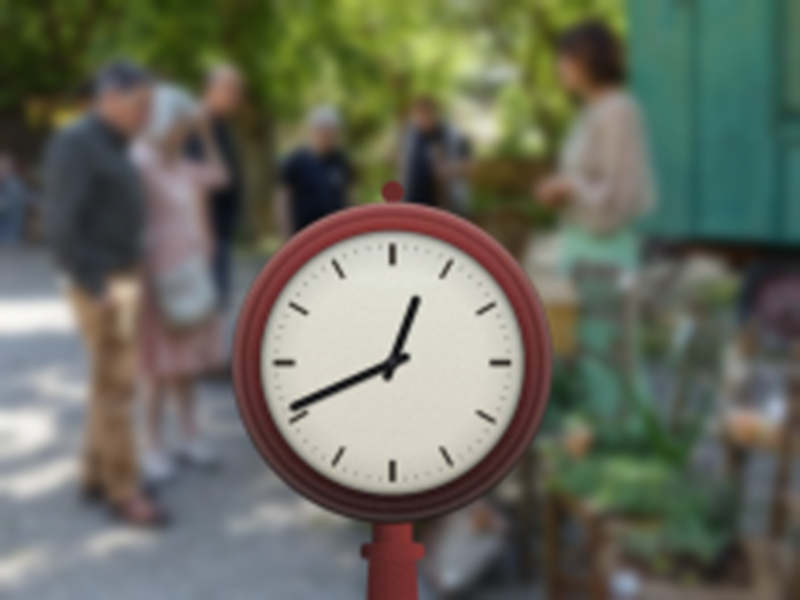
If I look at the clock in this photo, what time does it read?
12:41
